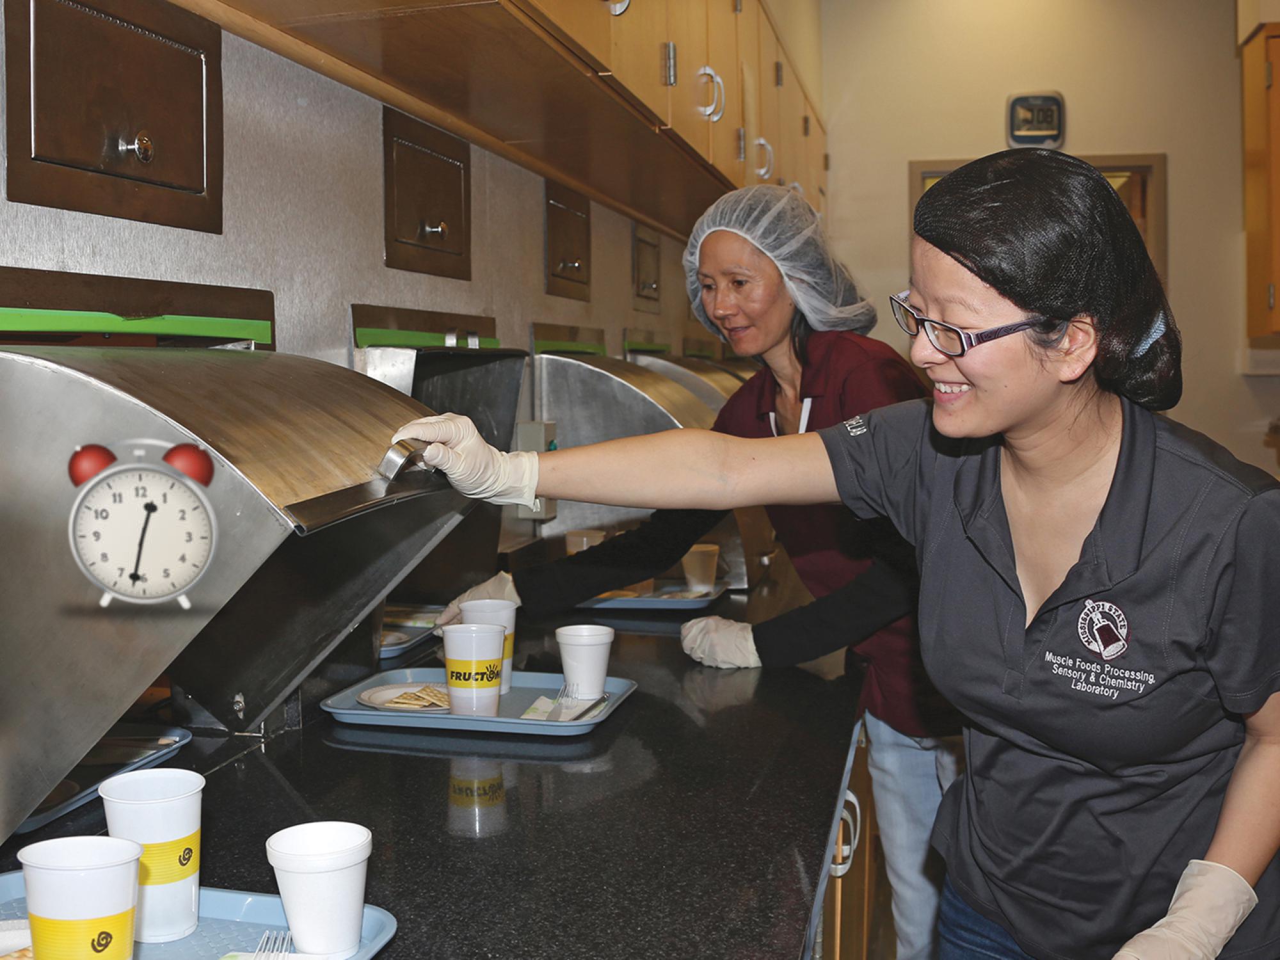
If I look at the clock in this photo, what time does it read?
12:32
